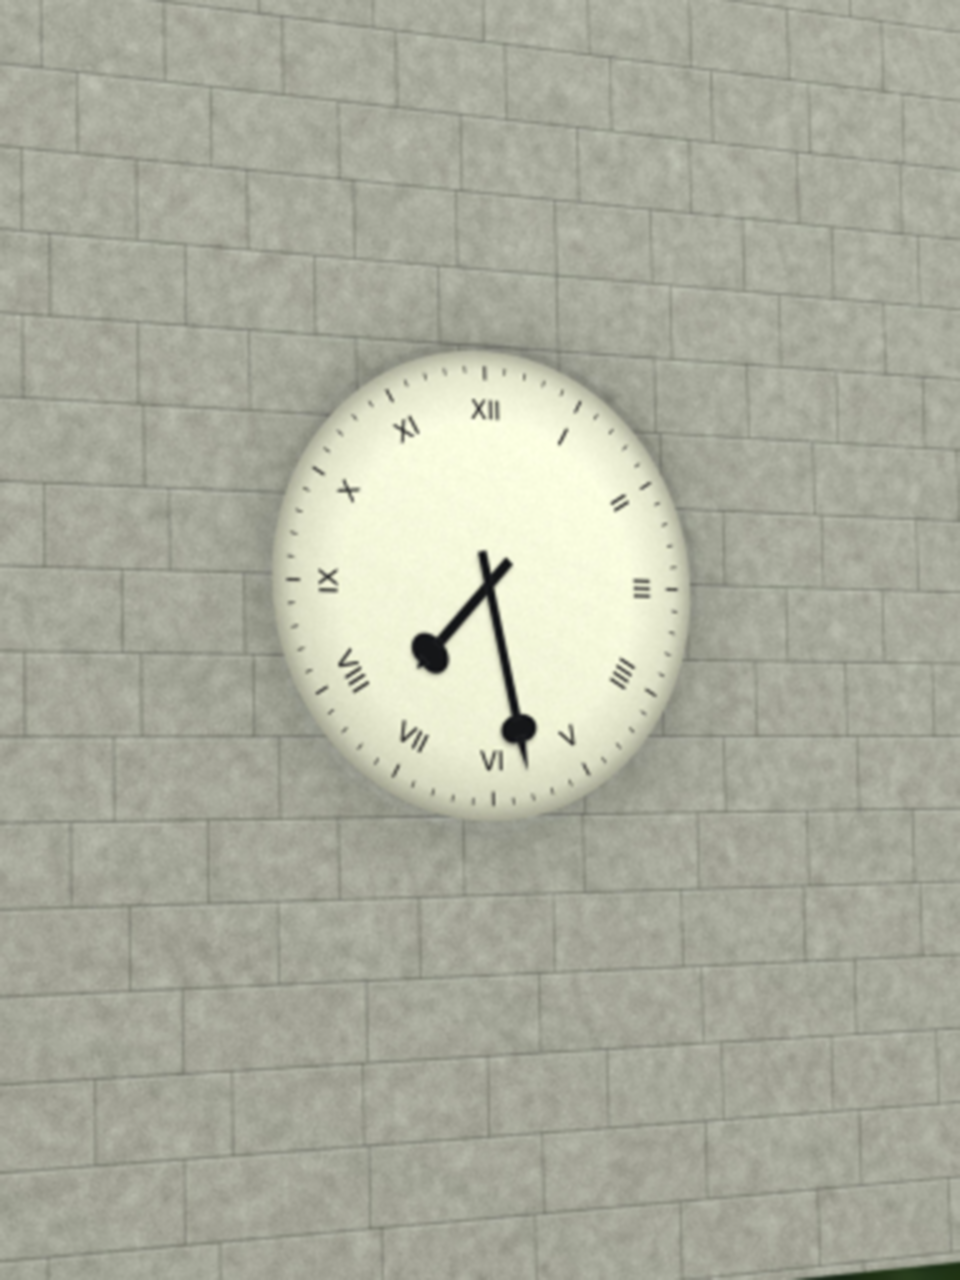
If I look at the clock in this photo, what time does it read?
7:28
